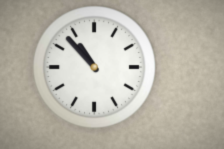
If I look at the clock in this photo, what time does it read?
10:53
